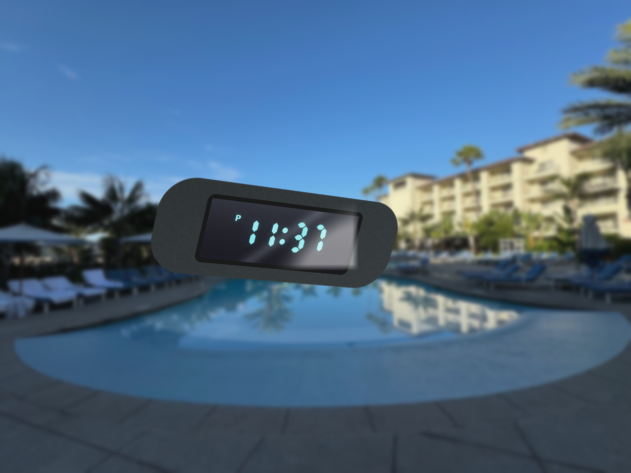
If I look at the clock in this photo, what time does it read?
11:37
